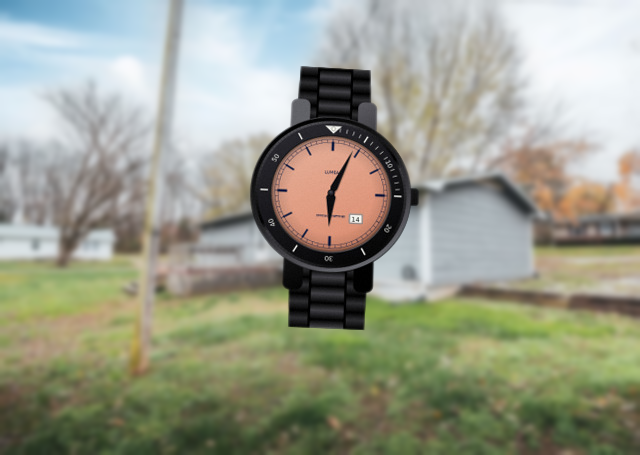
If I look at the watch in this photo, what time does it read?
6:04
